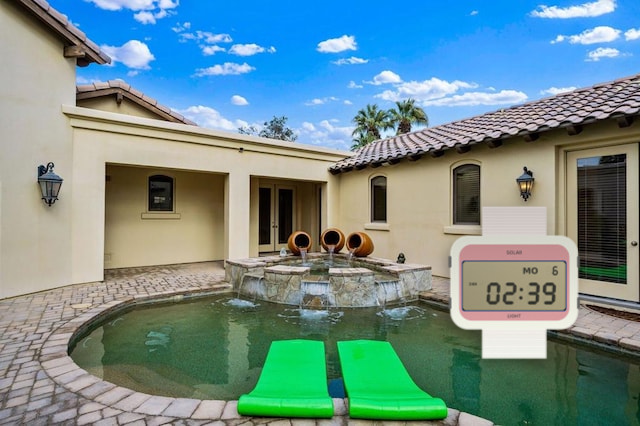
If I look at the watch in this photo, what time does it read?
2:39
